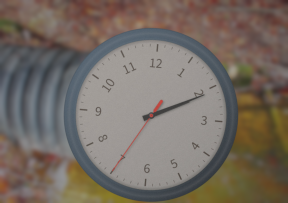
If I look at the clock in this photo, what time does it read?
2:10:35
